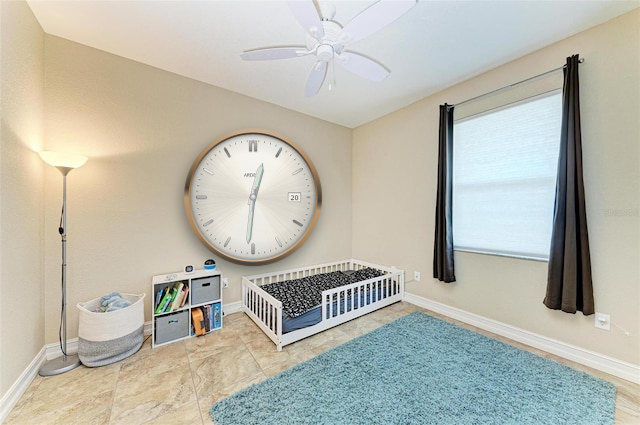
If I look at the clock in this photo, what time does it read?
12:31
